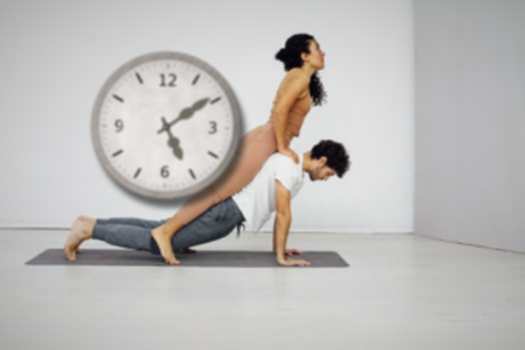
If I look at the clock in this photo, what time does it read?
5:09
